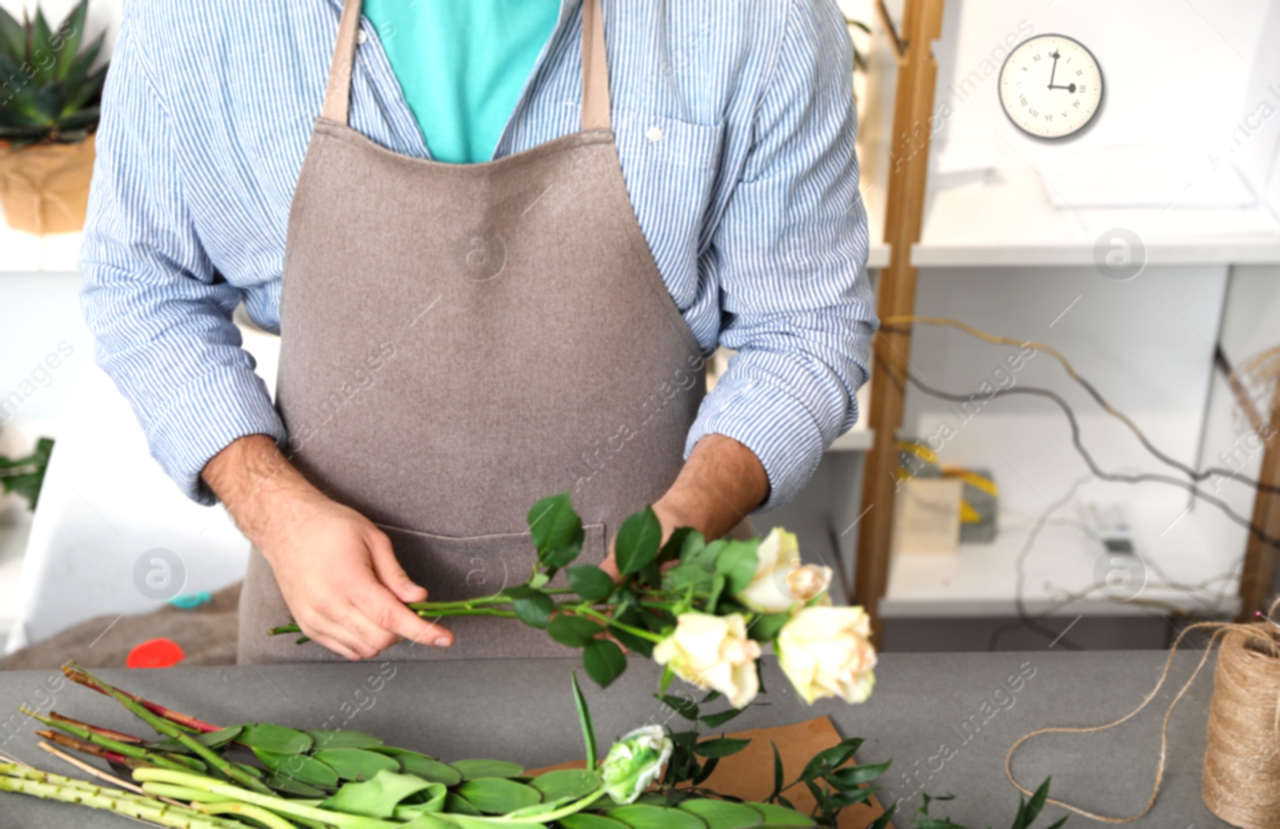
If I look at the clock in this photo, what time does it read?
3:01
